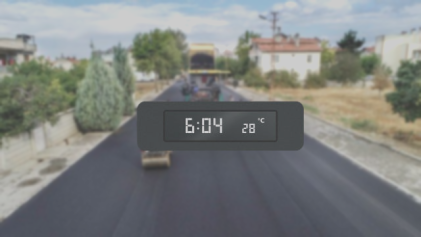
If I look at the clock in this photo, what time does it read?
6:04
